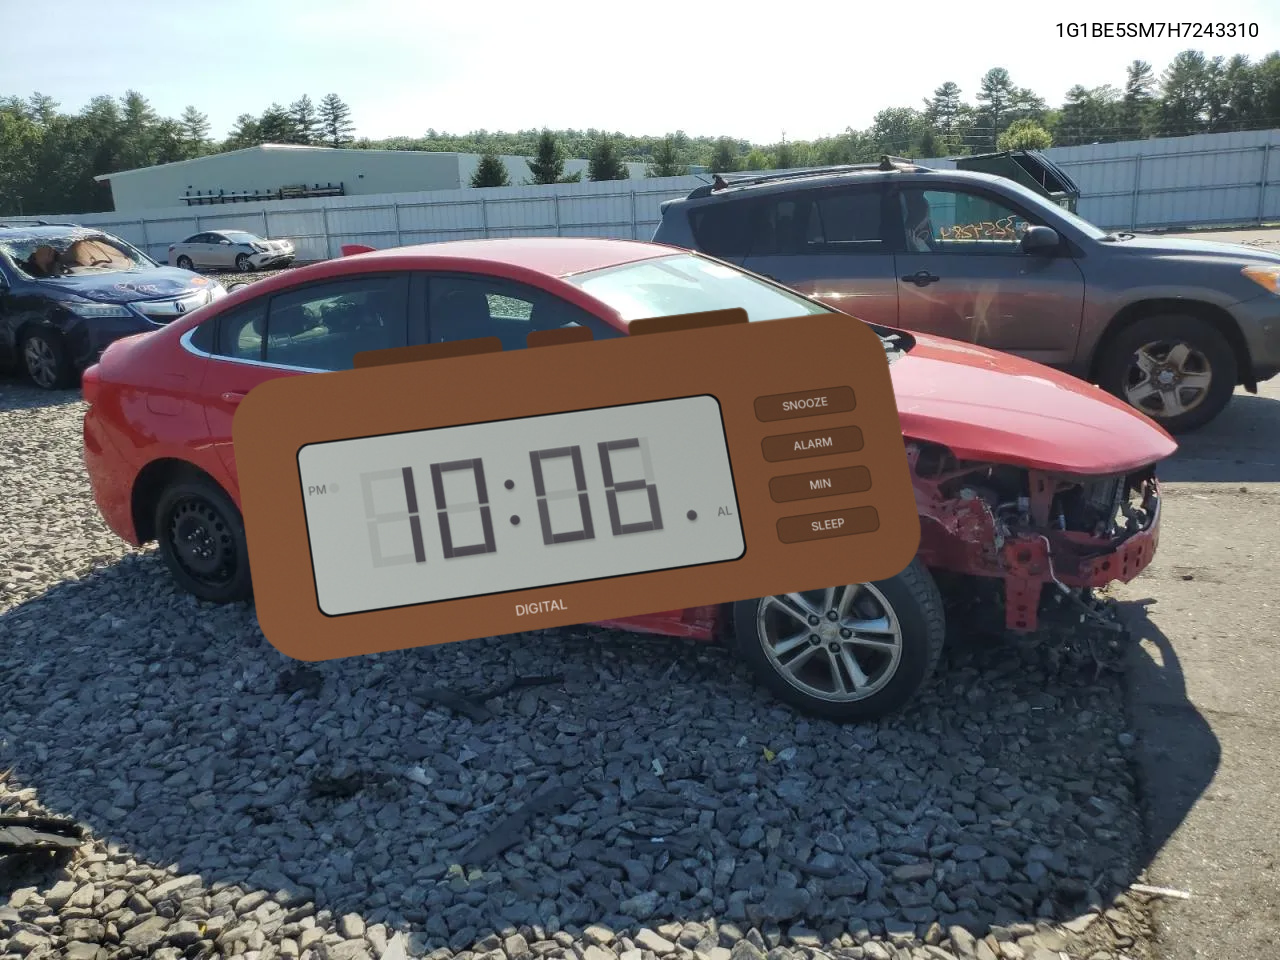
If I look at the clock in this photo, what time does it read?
10:06
